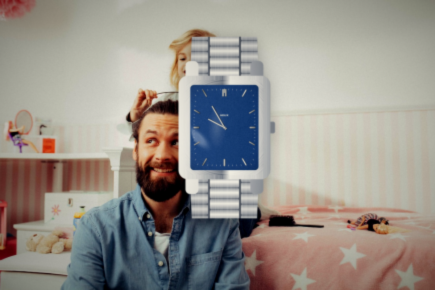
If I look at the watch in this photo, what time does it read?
9:55
